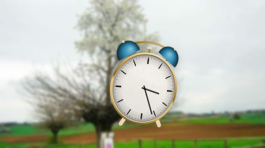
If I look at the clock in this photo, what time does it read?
3:26
